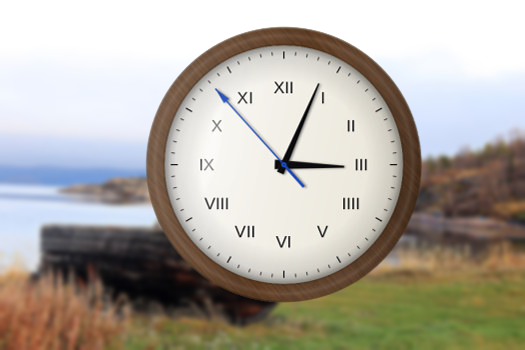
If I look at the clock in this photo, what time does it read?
3:03:53
